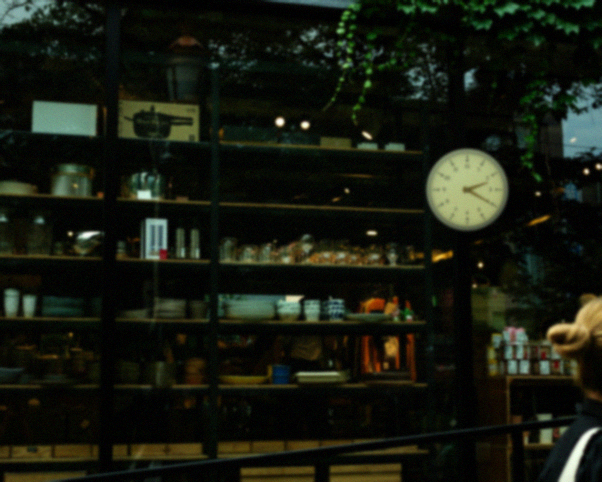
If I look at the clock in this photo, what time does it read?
2:20
